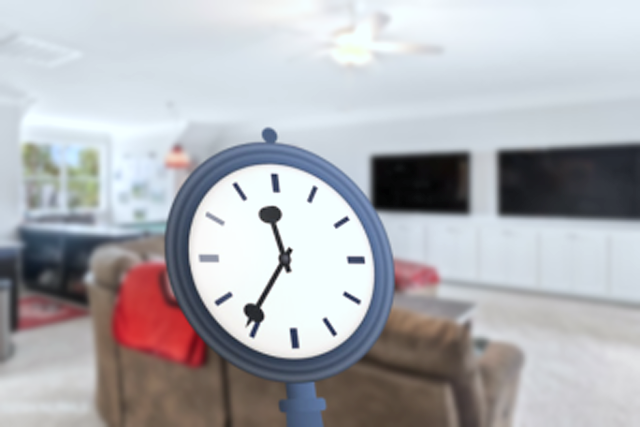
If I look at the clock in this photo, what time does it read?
11:36
